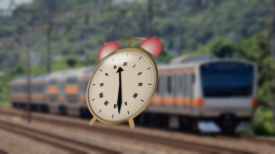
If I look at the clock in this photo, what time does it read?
11:28
